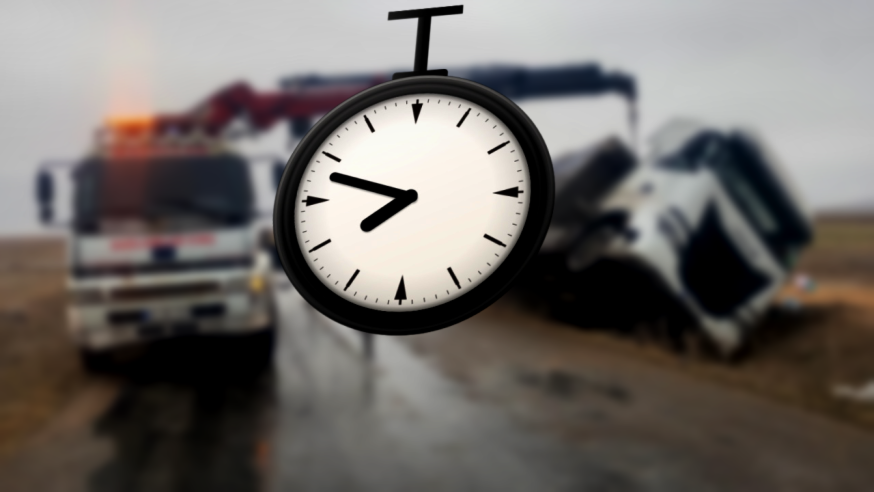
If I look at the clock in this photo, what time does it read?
7:48
